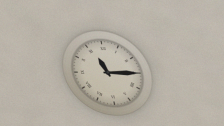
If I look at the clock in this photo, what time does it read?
11:15
